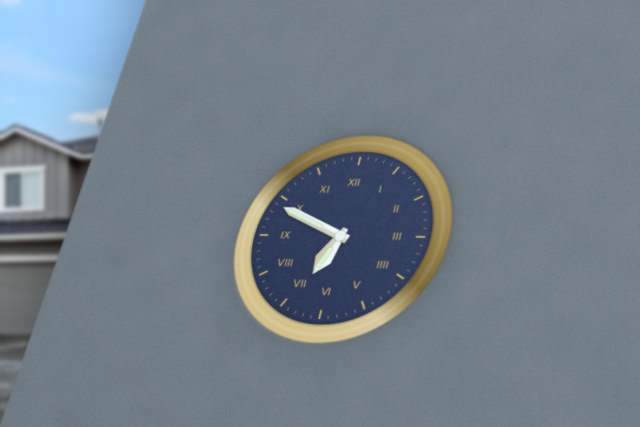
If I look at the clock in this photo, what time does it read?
6:49
